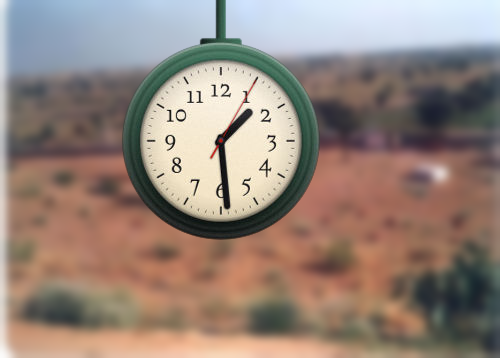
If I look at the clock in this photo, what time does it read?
1:29:05
